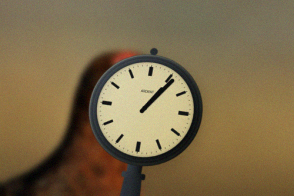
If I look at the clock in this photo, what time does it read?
1:06
